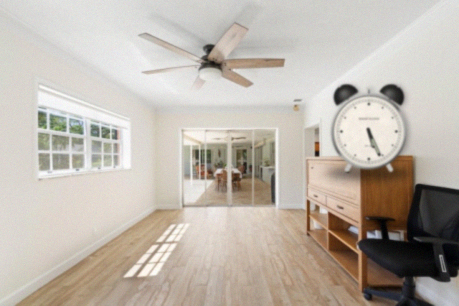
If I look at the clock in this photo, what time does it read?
5:26
